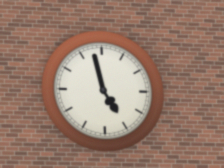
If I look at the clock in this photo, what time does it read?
4:58
